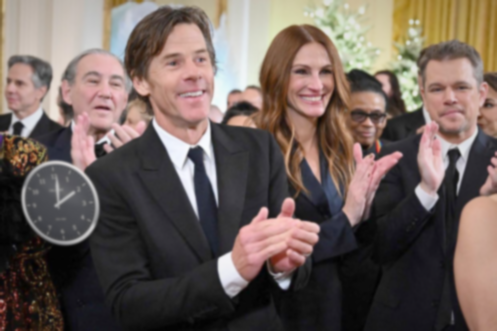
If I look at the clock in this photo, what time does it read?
2:01
